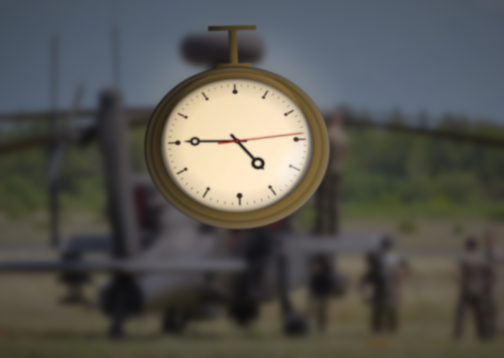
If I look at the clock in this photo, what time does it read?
4:45:14
